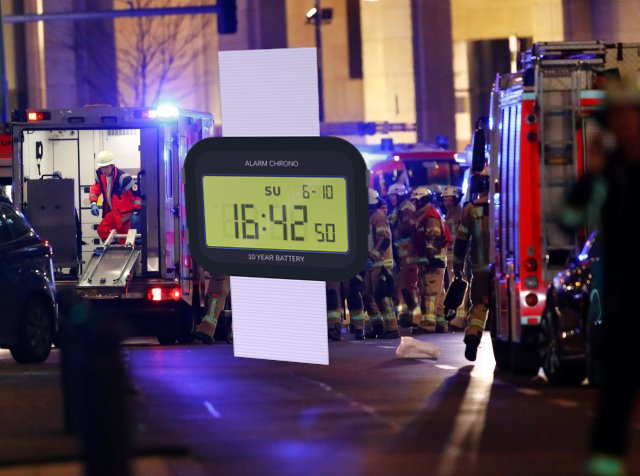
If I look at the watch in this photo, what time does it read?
16:42:50
